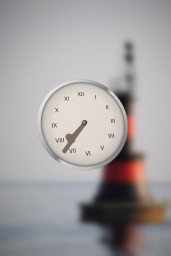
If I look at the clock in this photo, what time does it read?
7:37
